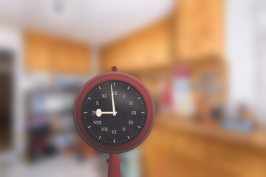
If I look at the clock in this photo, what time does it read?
8:59
